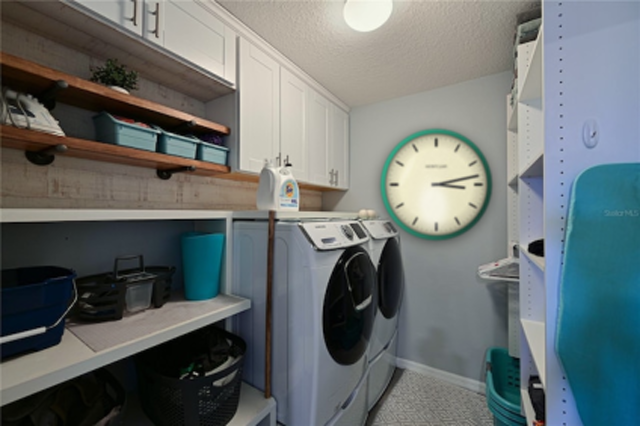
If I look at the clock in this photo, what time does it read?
3:13
